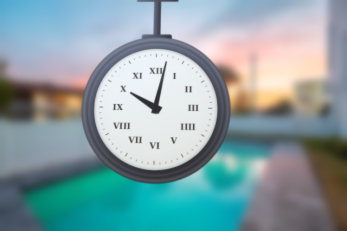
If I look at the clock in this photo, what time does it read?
10:02
